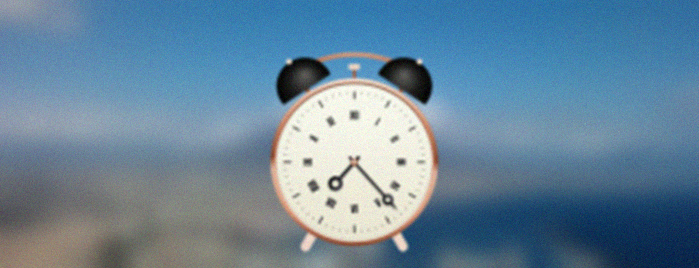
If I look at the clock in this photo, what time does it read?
7:23
